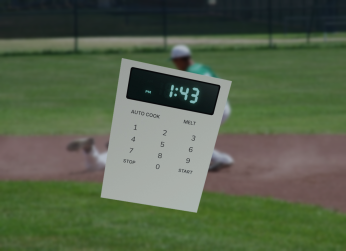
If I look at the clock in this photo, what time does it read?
1:43
